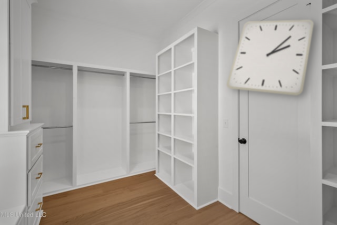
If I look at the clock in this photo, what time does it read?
2:07
